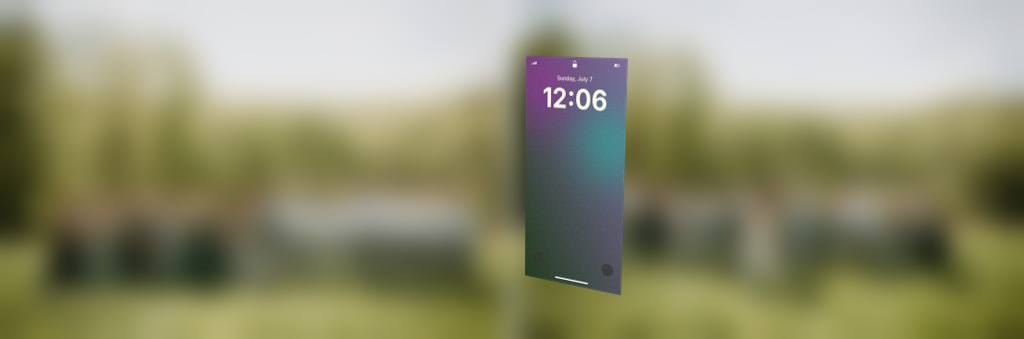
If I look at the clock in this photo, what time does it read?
12:06
